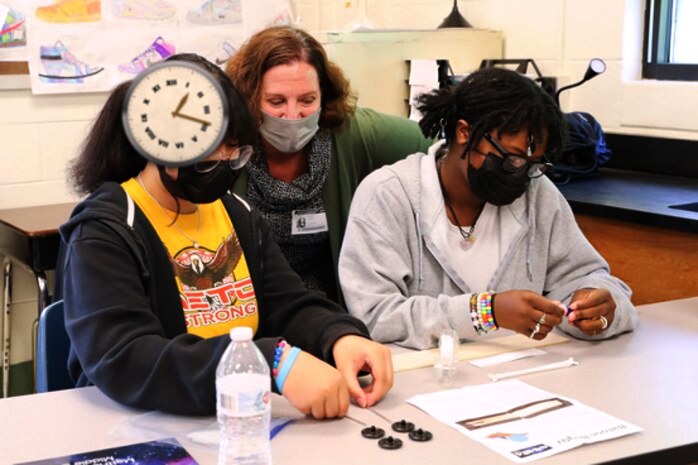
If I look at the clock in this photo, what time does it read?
1:19
